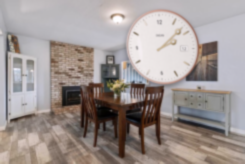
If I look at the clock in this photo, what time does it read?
2:08
